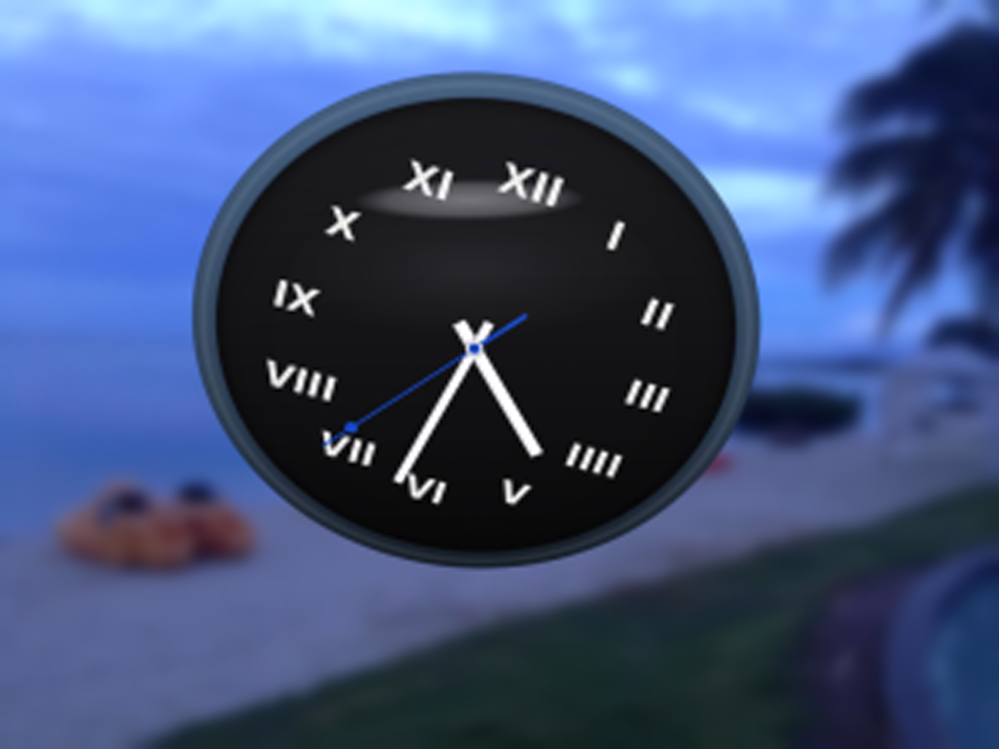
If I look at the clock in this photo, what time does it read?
4:31:36
